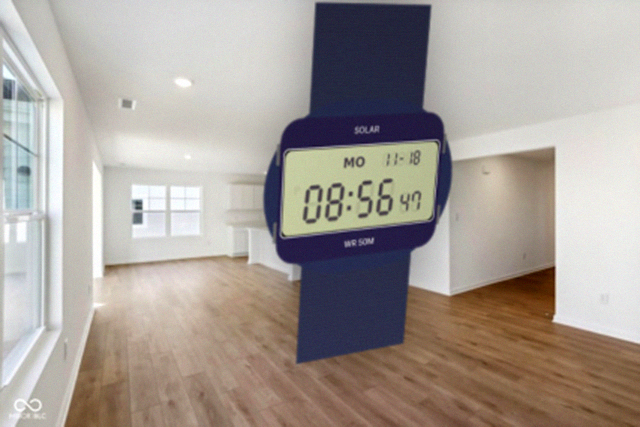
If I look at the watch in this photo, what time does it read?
8:56:47
